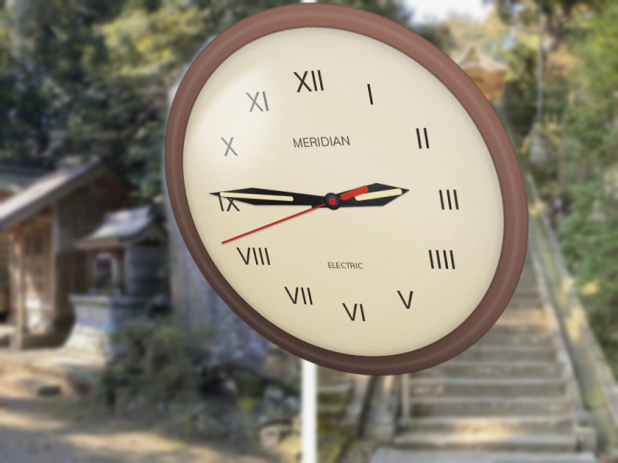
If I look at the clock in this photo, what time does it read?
2:45:42
